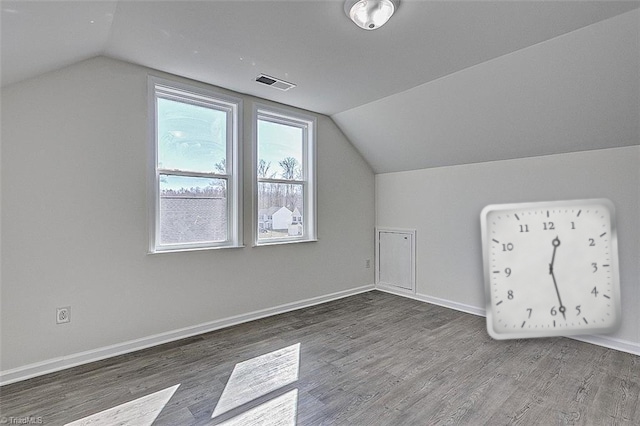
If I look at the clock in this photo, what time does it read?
12:28
